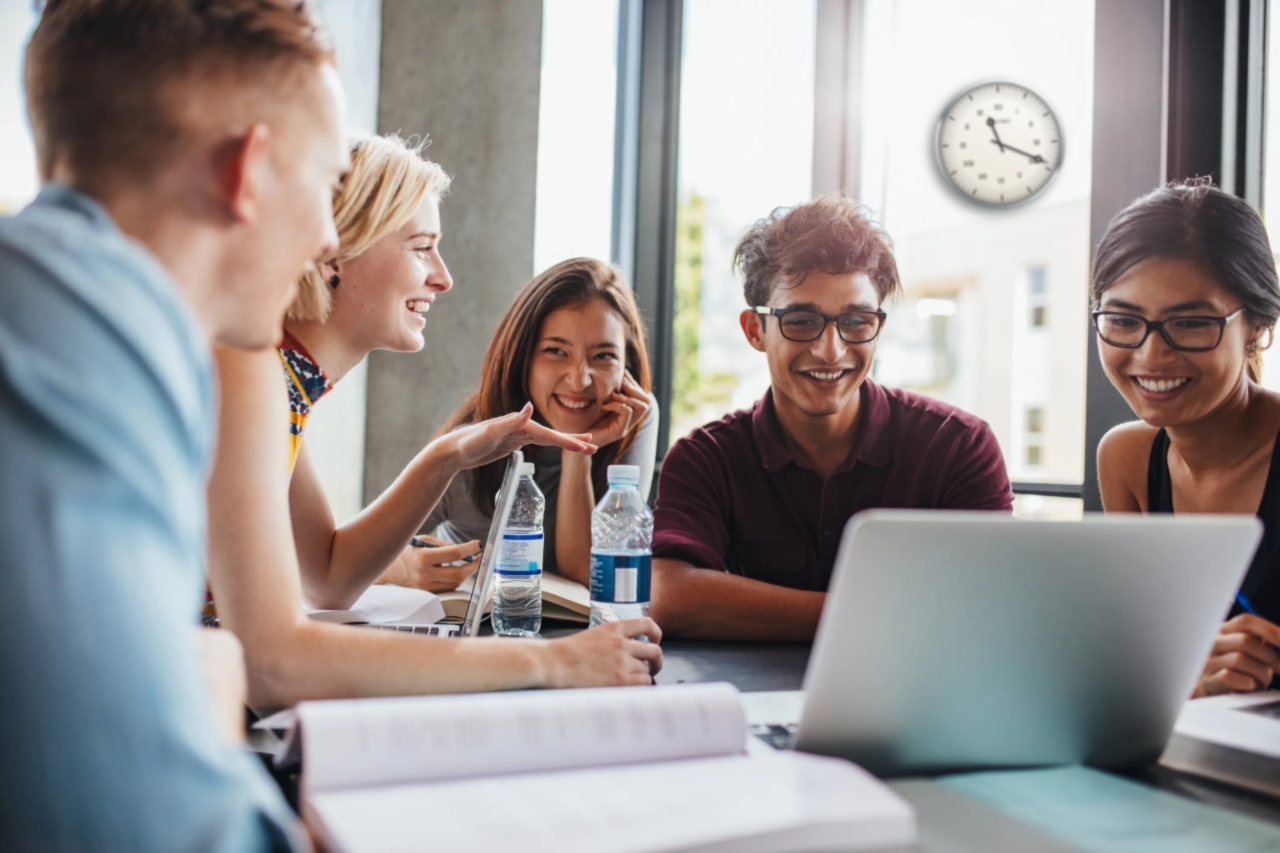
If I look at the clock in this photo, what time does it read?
11:19
